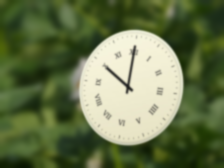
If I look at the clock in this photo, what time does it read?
10:00
